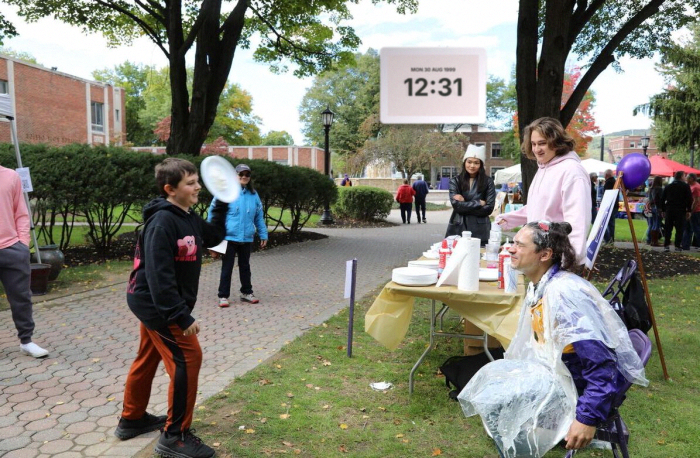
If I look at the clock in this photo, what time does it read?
12:31
